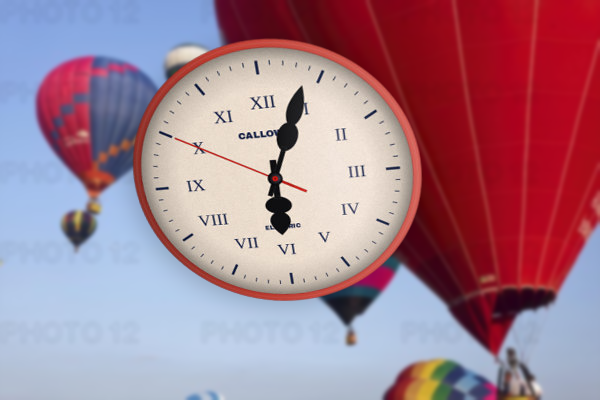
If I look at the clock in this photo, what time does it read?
6:03:50
